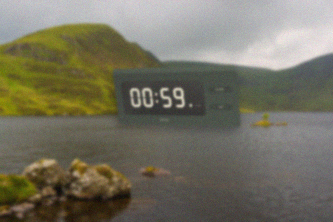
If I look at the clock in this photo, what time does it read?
0:59
